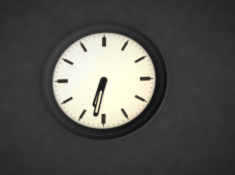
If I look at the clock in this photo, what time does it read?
6:32
